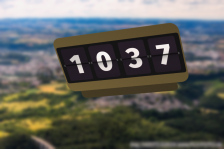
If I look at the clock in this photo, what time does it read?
10:37
